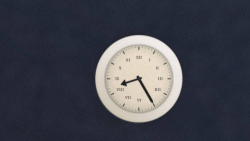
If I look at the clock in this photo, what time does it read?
8:25
